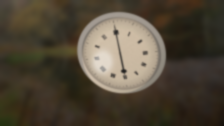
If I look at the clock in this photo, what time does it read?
6:00
